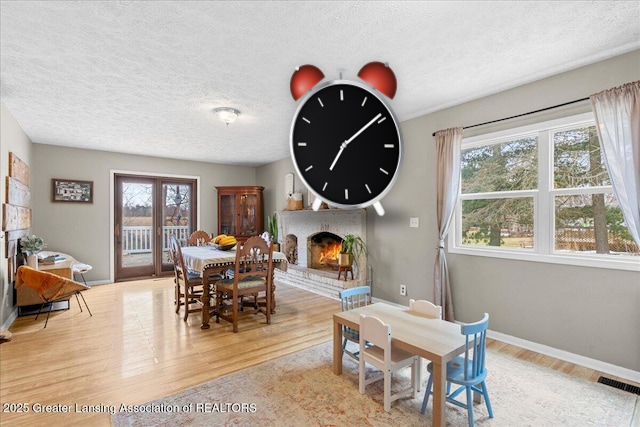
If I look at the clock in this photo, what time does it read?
7:09
